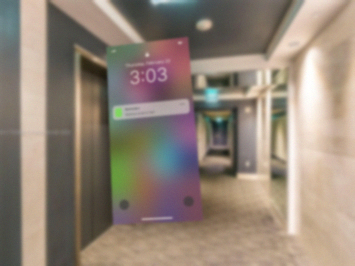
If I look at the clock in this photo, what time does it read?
3:03
